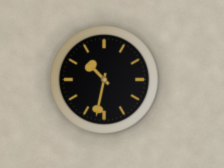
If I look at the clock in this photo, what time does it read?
10:32
